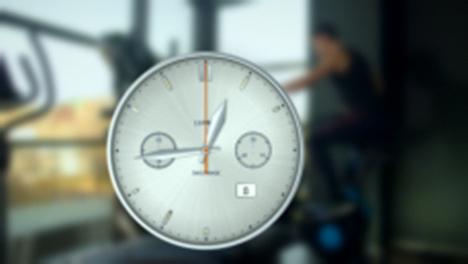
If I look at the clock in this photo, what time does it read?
12:44
